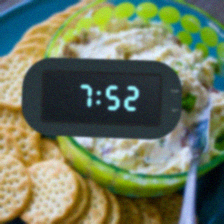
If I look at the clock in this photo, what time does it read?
7:52
